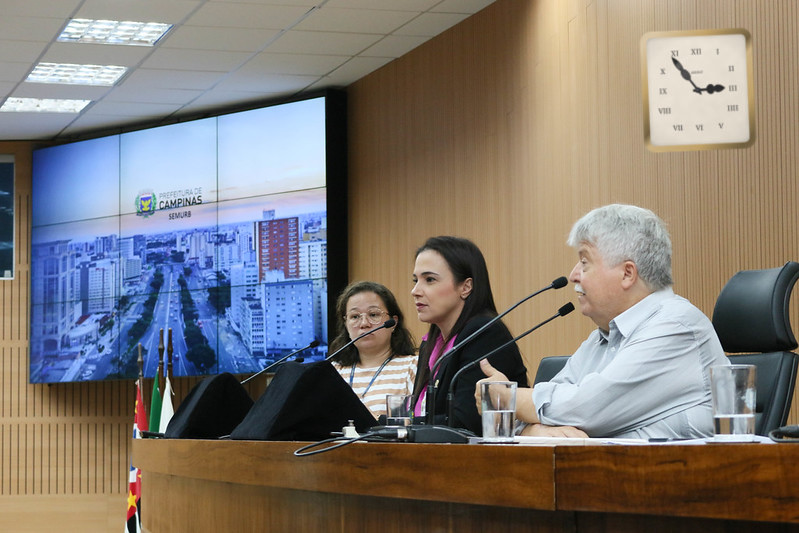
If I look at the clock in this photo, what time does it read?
2:54
